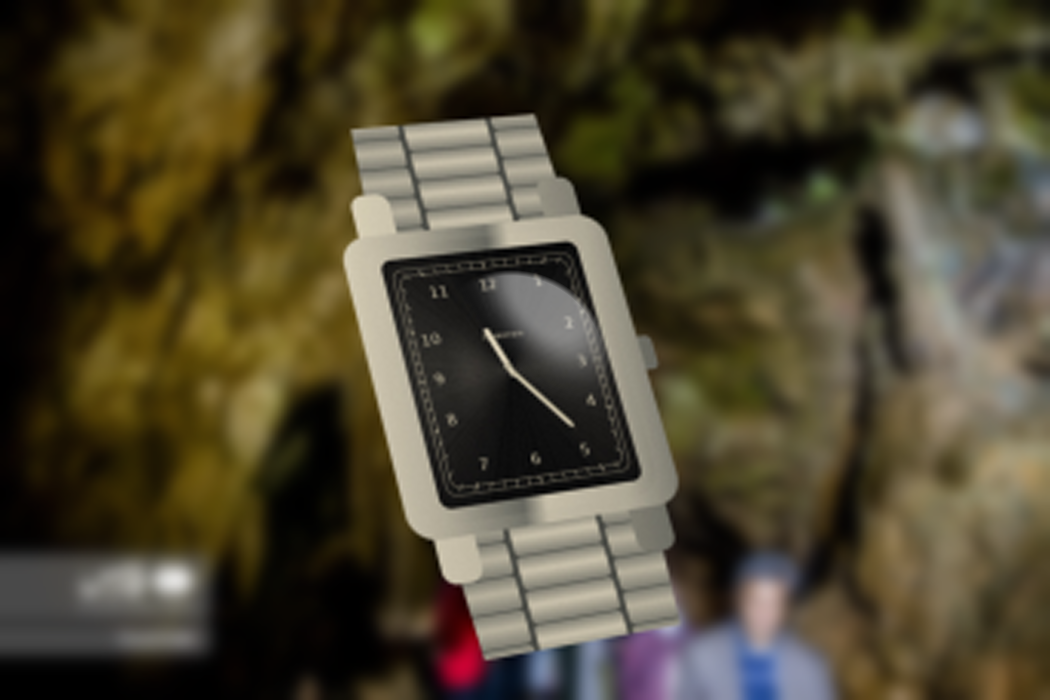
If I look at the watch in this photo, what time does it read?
11:24
